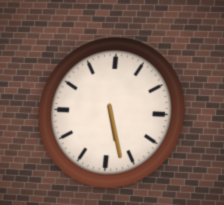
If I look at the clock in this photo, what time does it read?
5:27
